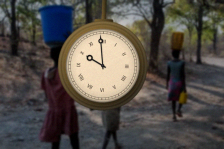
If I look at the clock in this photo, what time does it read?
9:59
